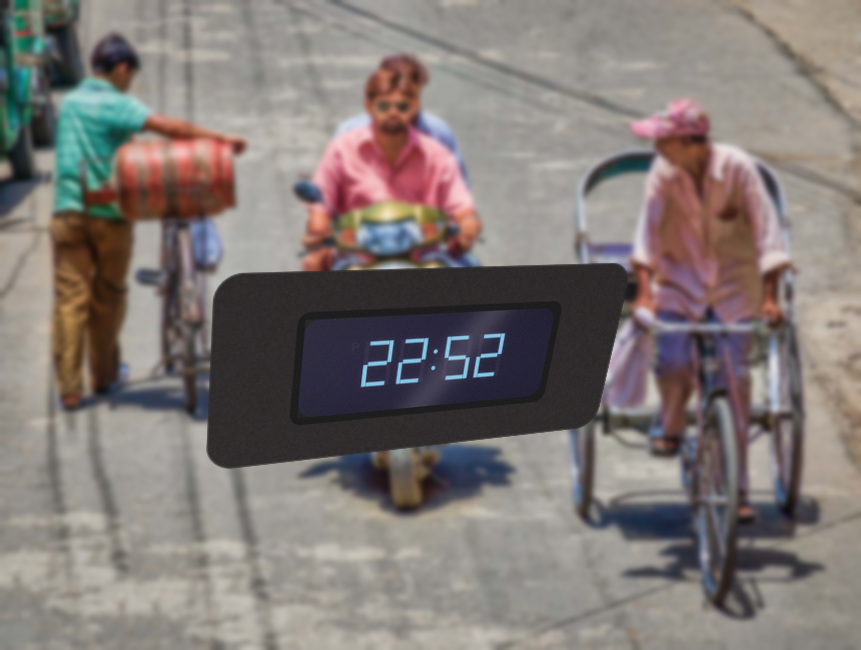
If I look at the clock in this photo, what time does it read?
22:52
